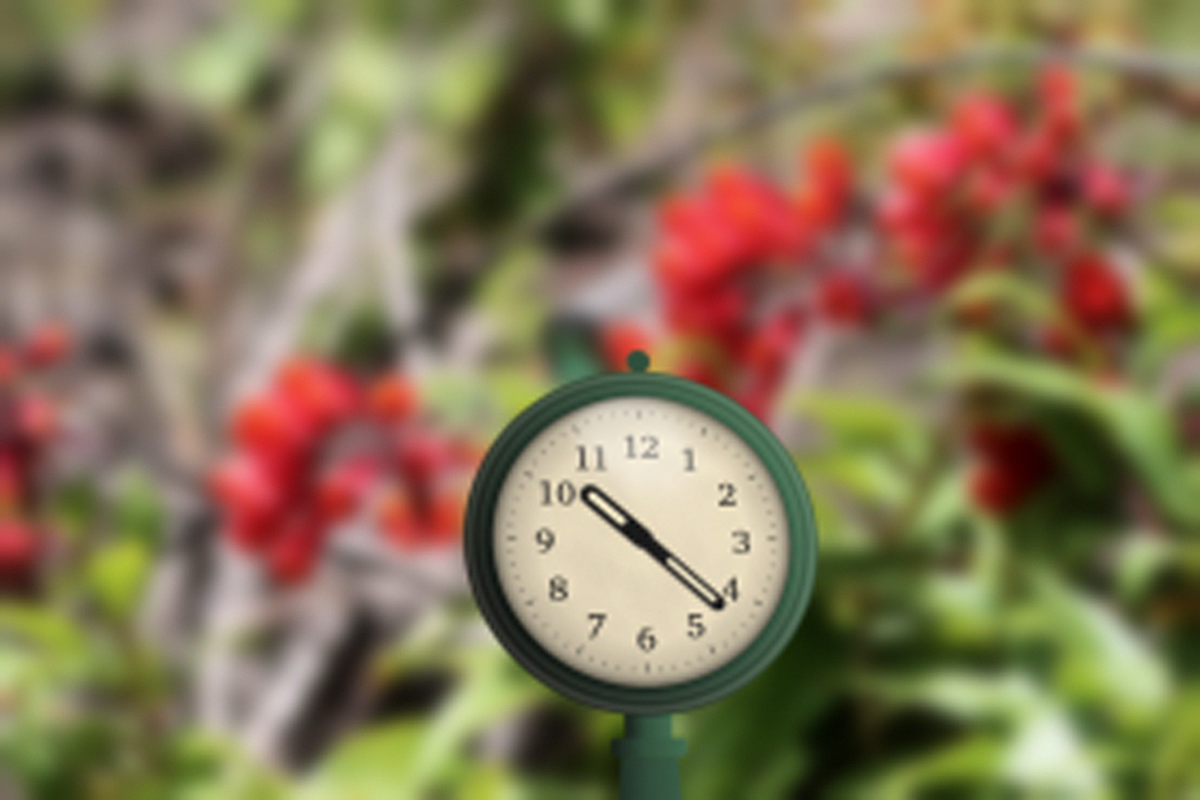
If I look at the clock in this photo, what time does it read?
10:22
